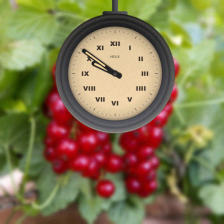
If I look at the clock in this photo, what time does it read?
9:51
